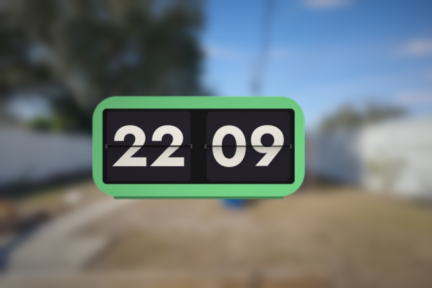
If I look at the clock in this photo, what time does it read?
22:09
